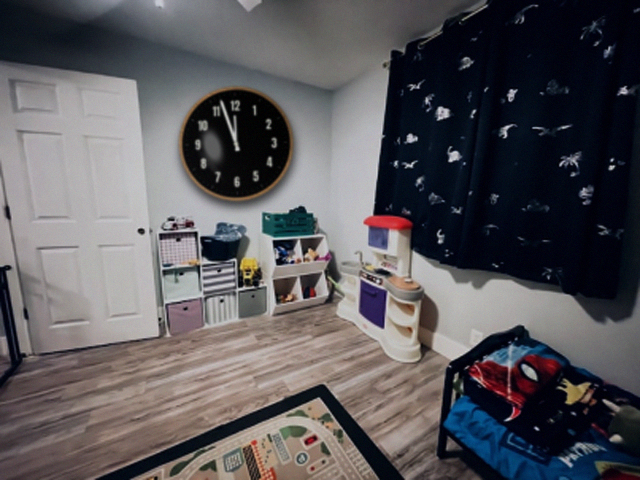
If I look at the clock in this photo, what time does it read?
11:57
